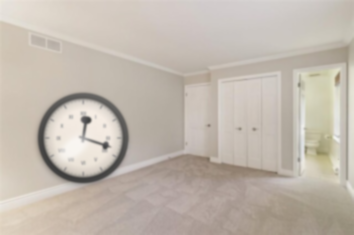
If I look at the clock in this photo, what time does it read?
12:18
